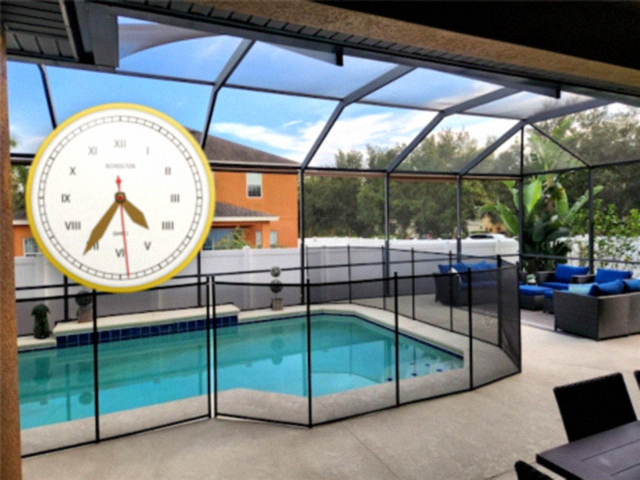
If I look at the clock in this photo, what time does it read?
4:35:29
